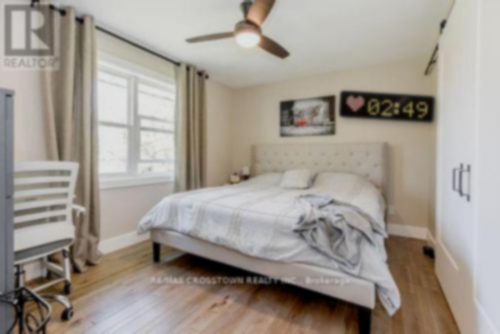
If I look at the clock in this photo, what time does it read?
2:49
